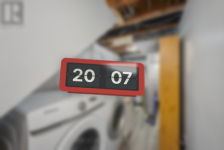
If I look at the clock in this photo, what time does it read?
20:07
